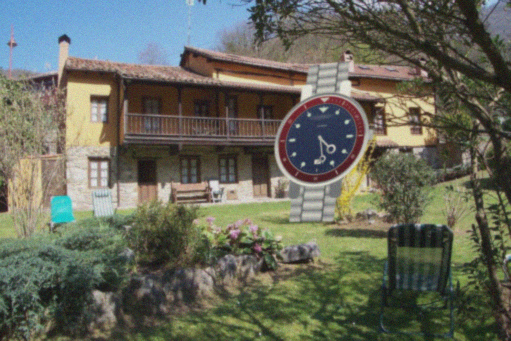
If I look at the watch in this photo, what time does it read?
4:28
